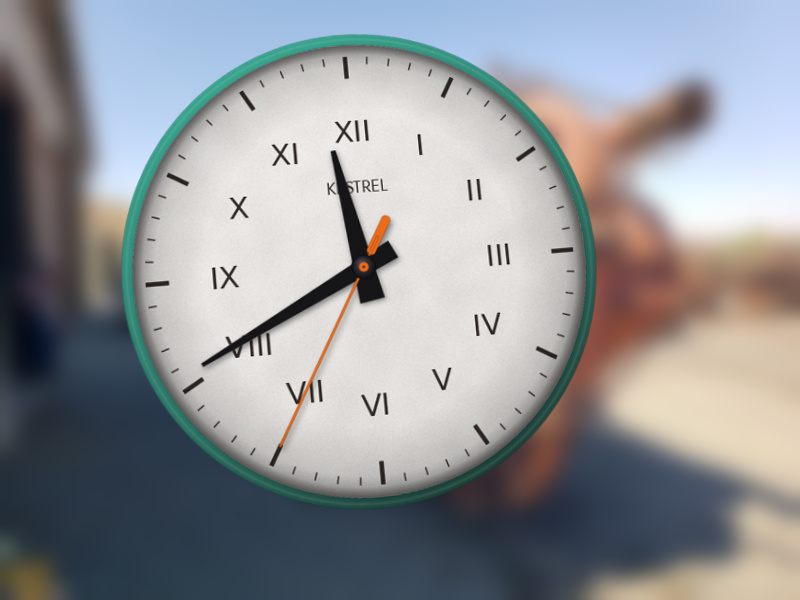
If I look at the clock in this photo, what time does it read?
11:40:35
